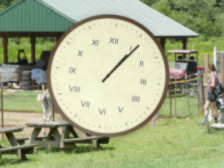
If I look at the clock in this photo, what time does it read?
1:06
